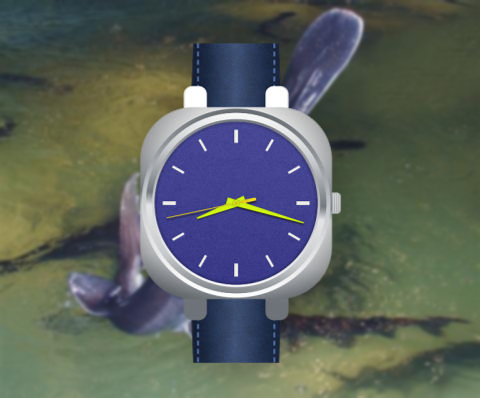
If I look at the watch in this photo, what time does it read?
8:17:43
